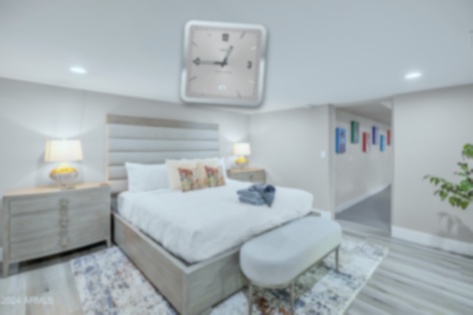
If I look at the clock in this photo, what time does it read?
12:45
